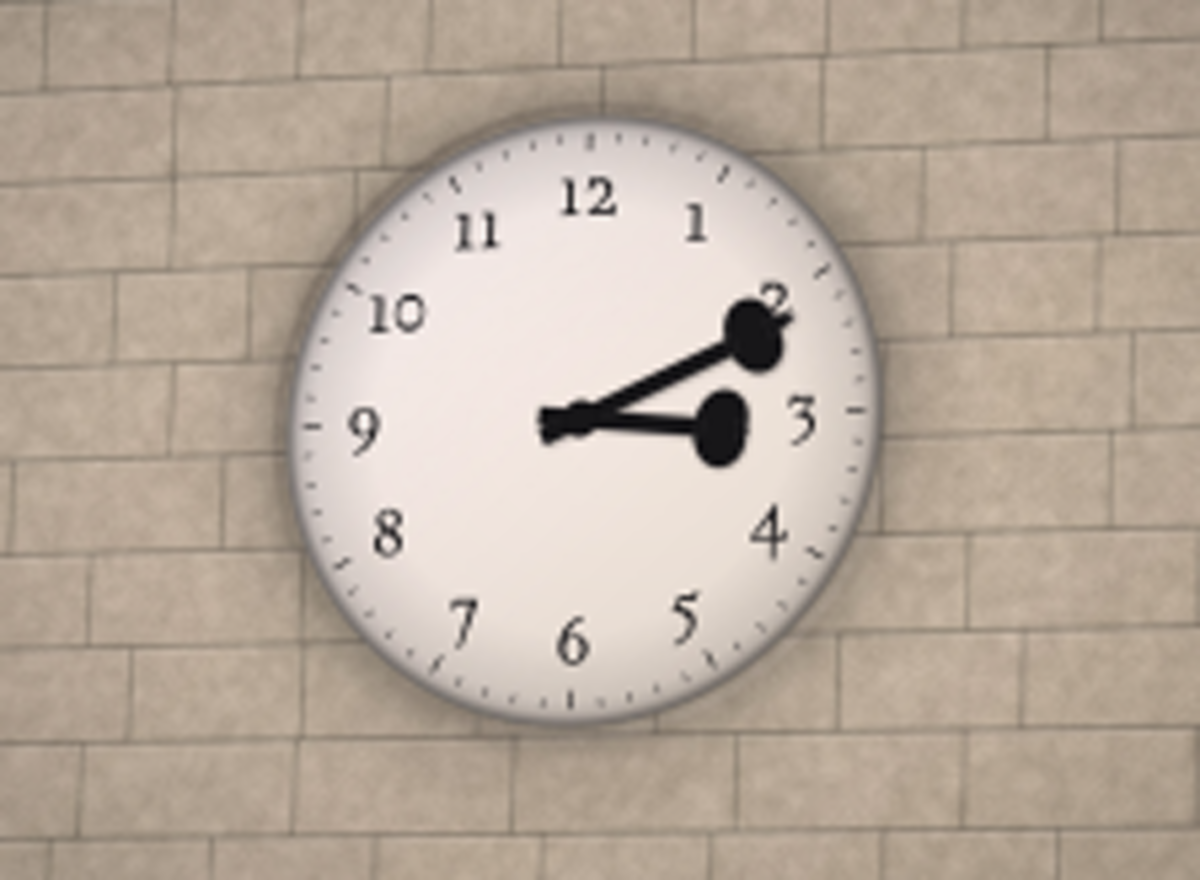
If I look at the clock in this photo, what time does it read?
3:11
